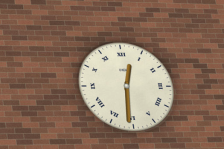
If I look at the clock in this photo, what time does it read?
12:31
